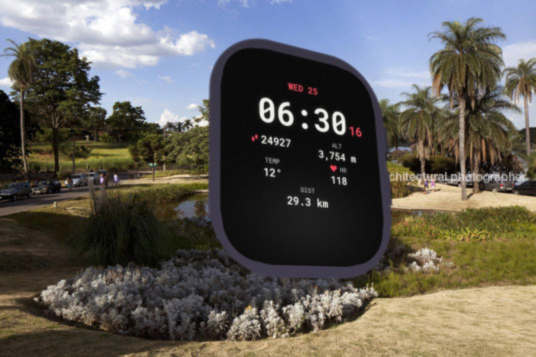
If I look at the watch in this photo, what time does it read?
6:30:16
